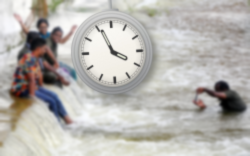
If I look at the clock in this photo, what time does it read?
3:56
